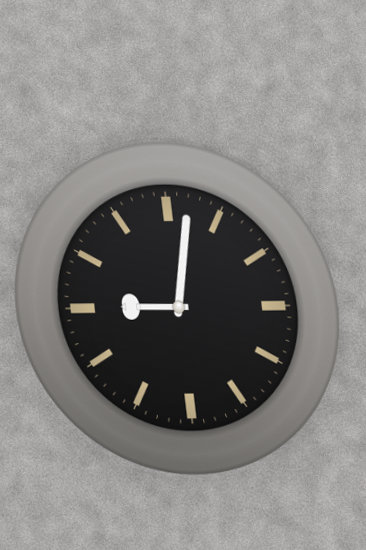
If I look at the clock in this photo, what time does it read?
9:02
